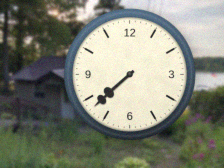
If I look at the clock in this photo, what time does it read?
7:38
